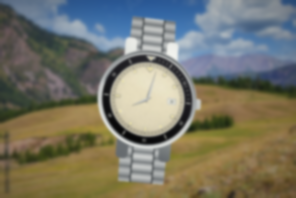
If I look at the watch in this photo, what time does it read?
8:02
